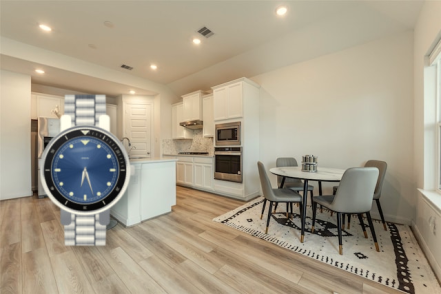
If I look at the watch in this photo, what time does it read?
6:27
